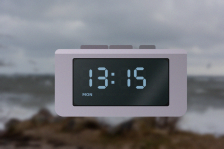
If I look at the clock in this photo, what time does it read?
13:15
